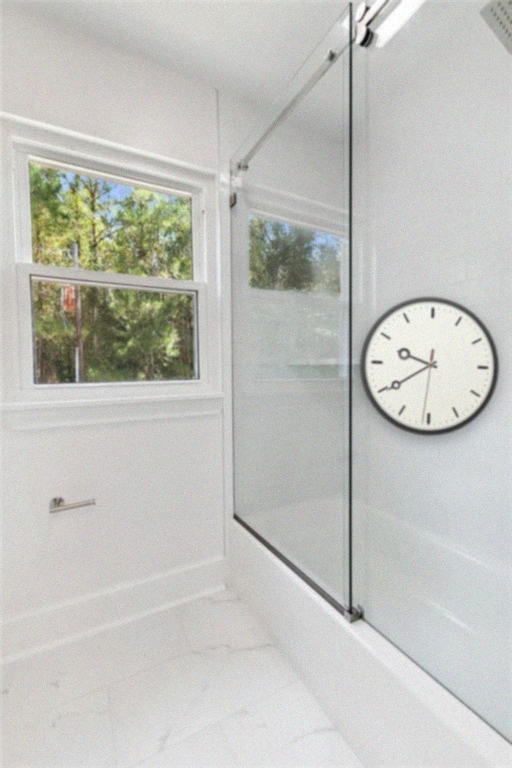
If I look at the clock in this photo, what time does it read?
9:39:31
